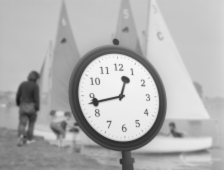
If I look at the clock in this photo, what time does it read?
12:43
